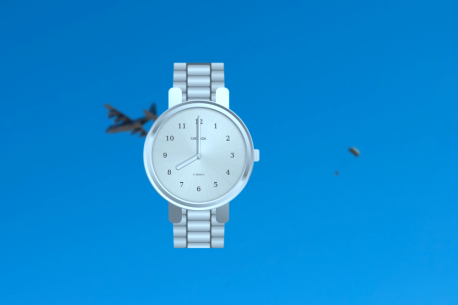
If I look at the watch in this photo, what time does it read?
8:00
